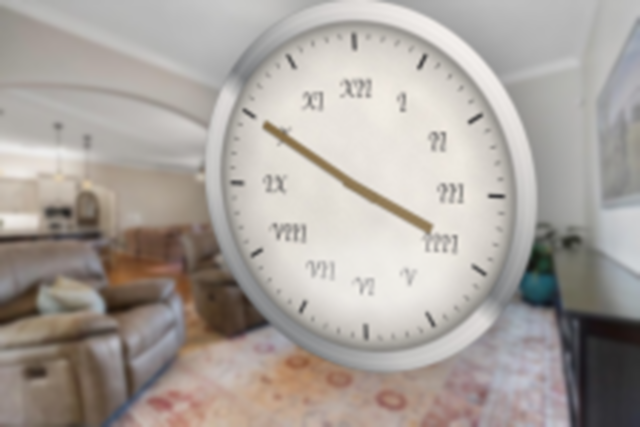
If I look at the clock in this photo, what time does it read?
3:50
